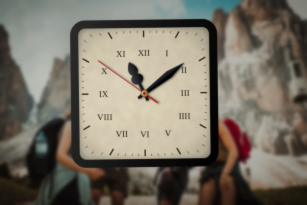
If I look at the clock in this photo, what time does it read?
11:08:51
